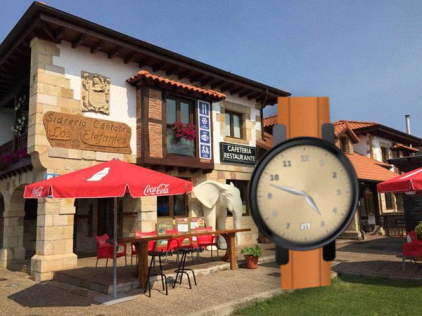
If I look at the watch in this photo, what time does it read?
4:48
